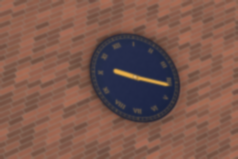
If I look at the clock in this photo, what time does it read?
10:21
